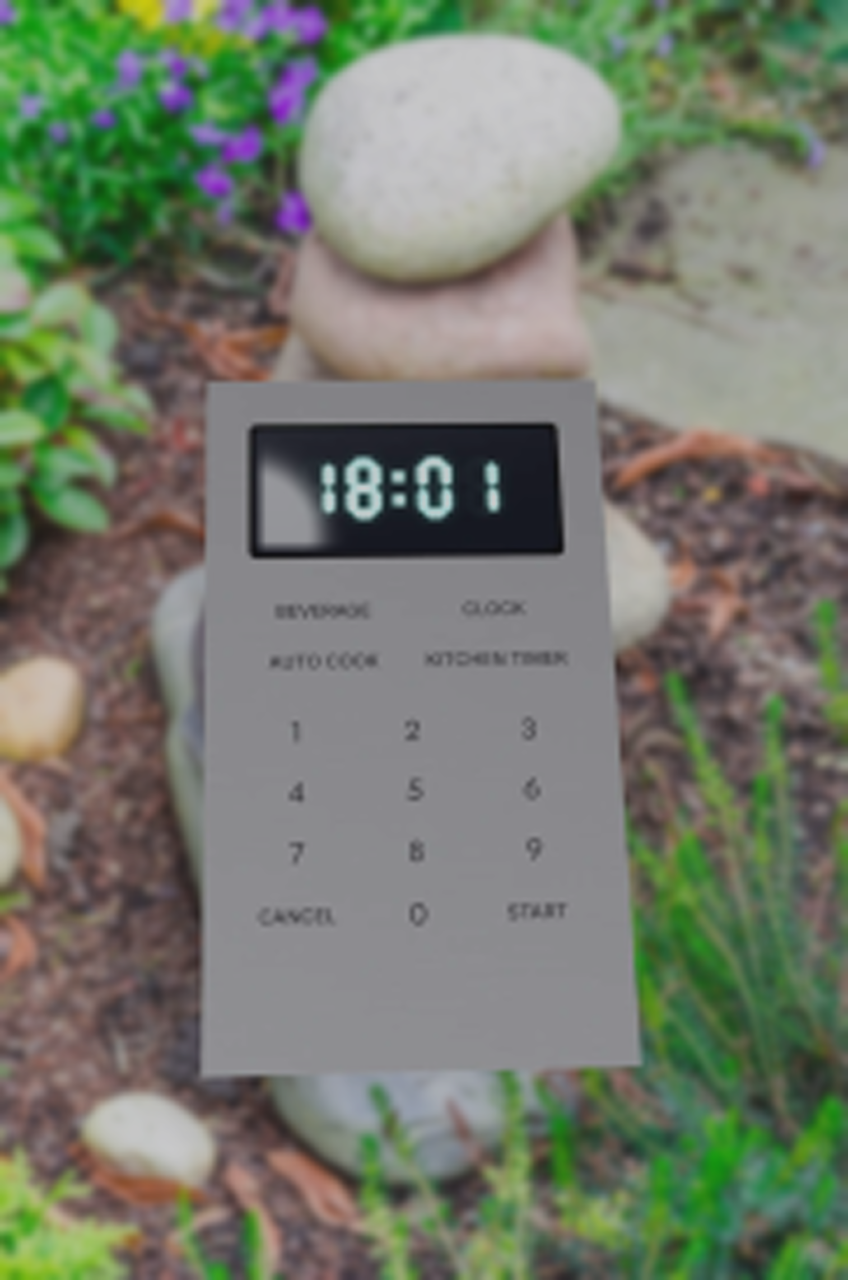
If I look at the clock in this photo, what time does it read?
18:01
